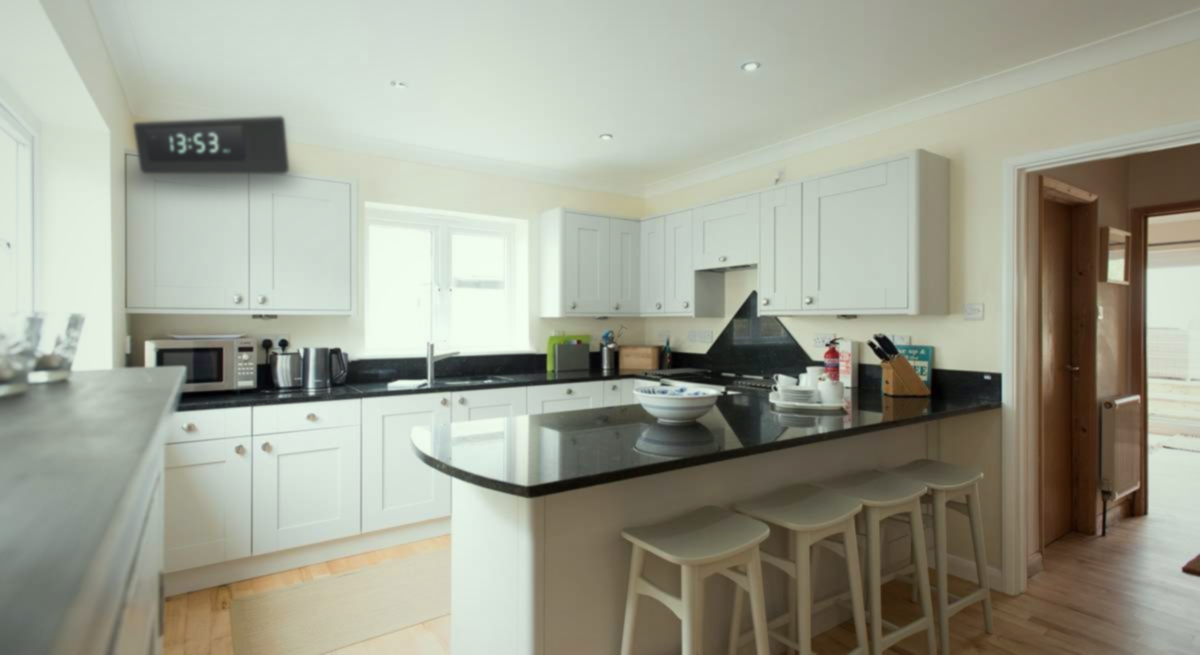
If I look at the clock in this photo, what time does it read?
13:53
